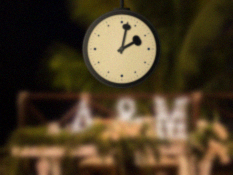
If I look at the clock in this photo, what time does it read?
2:02
